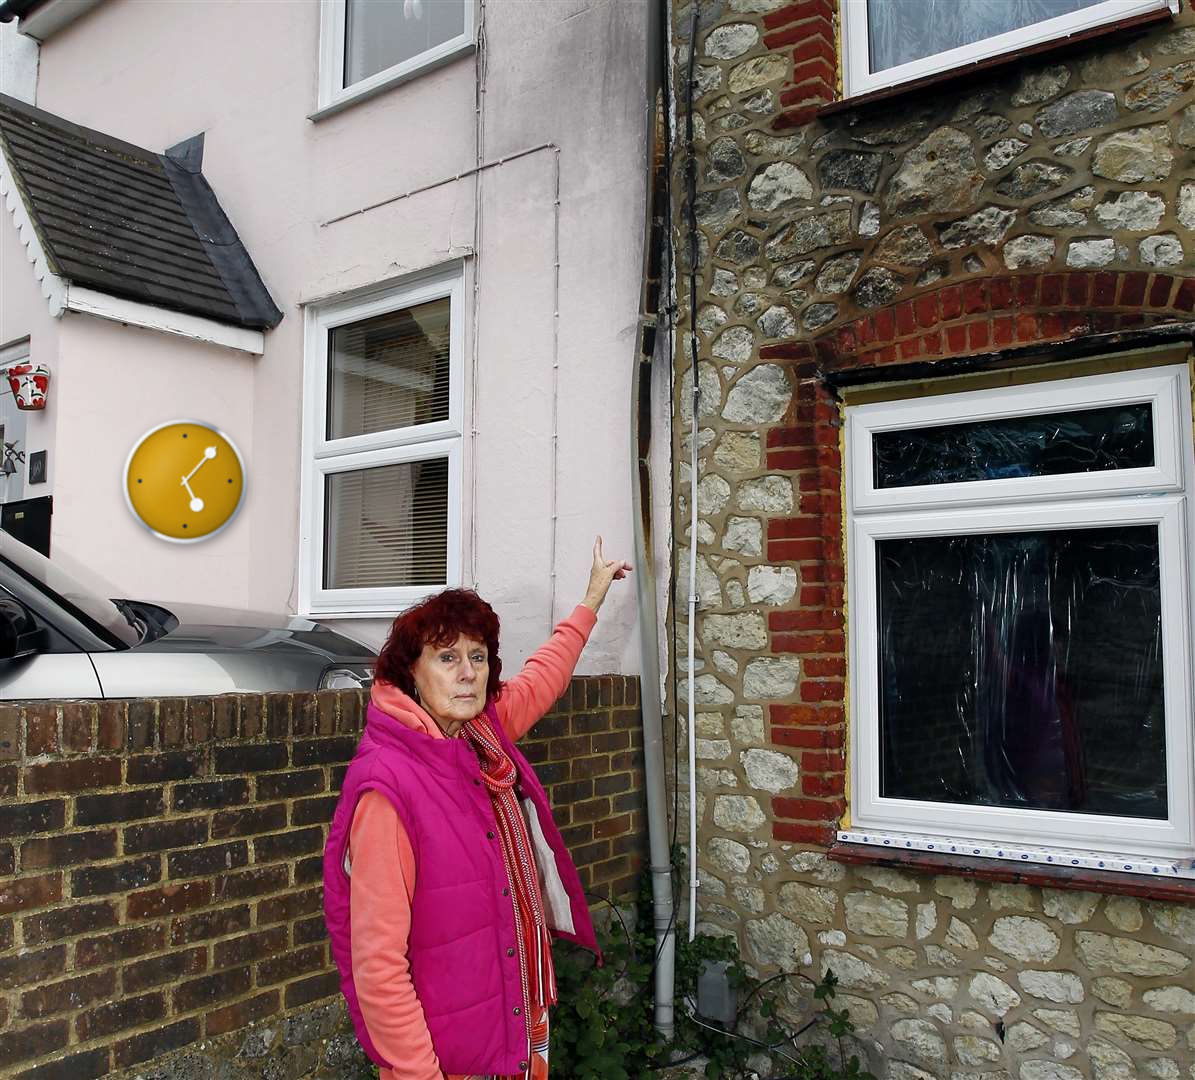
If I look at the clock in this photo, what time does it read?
5:07
